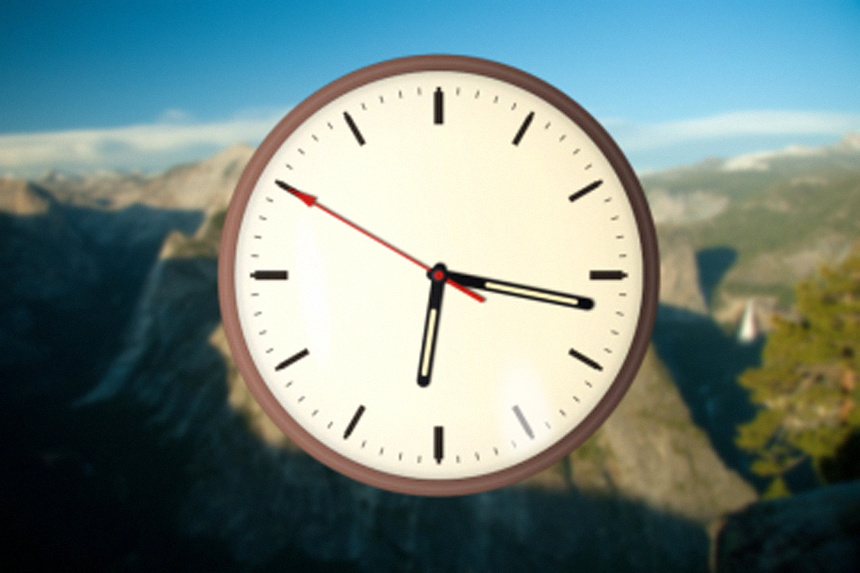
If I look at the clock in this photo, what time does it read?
6:16:50
